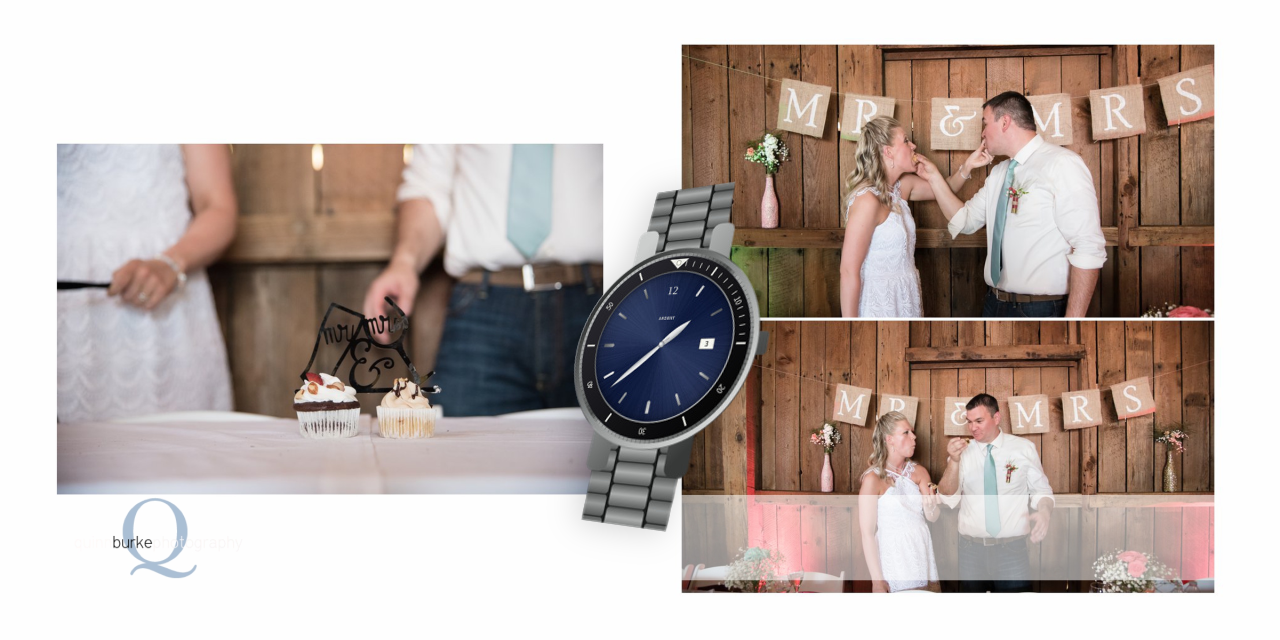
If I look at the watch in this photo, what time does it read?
1:38
